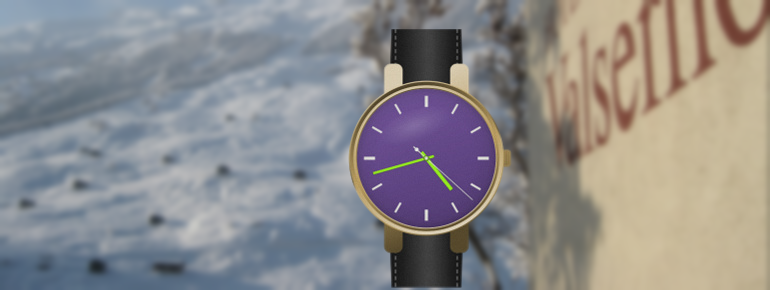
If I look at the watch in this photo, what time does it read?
4:42:22
